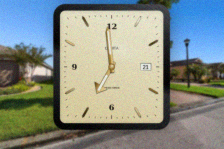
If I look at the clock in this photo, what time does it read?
6:59
